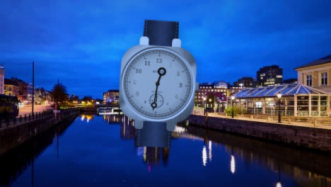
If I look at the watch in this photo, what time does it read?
12:31
